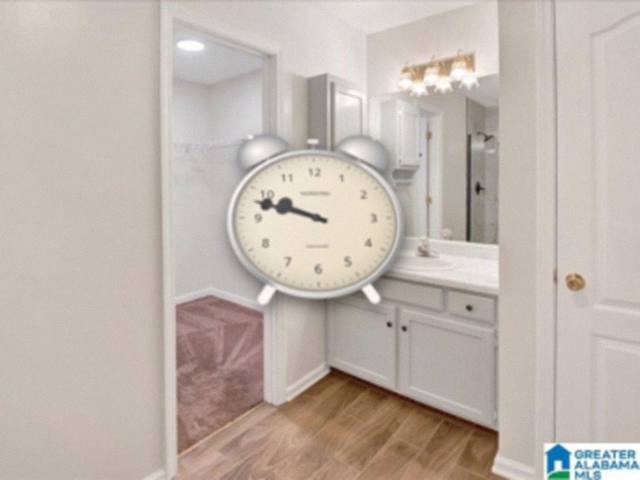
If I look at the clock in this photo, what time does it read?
9:48
